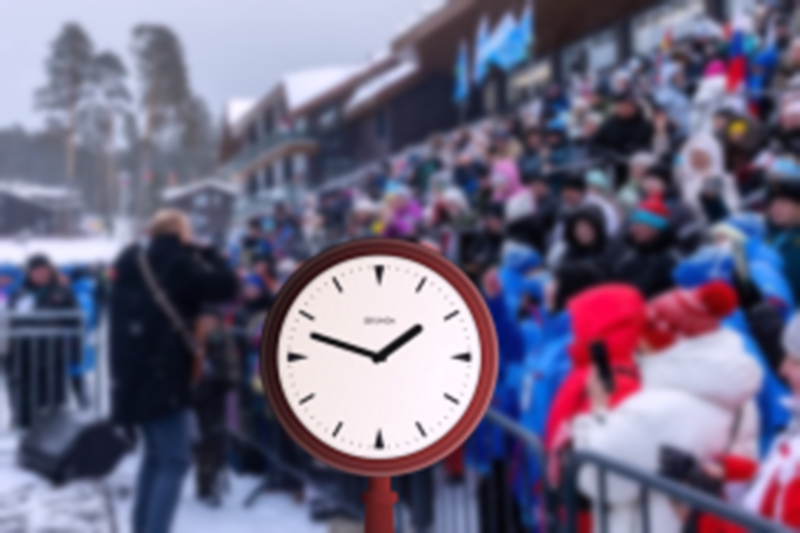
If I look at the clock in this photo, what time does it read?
1:48
